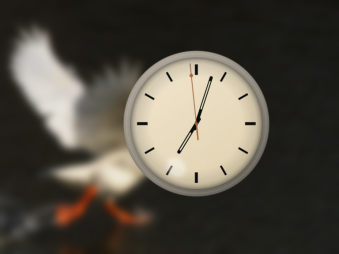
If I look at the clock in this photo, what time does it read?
7:02:59
